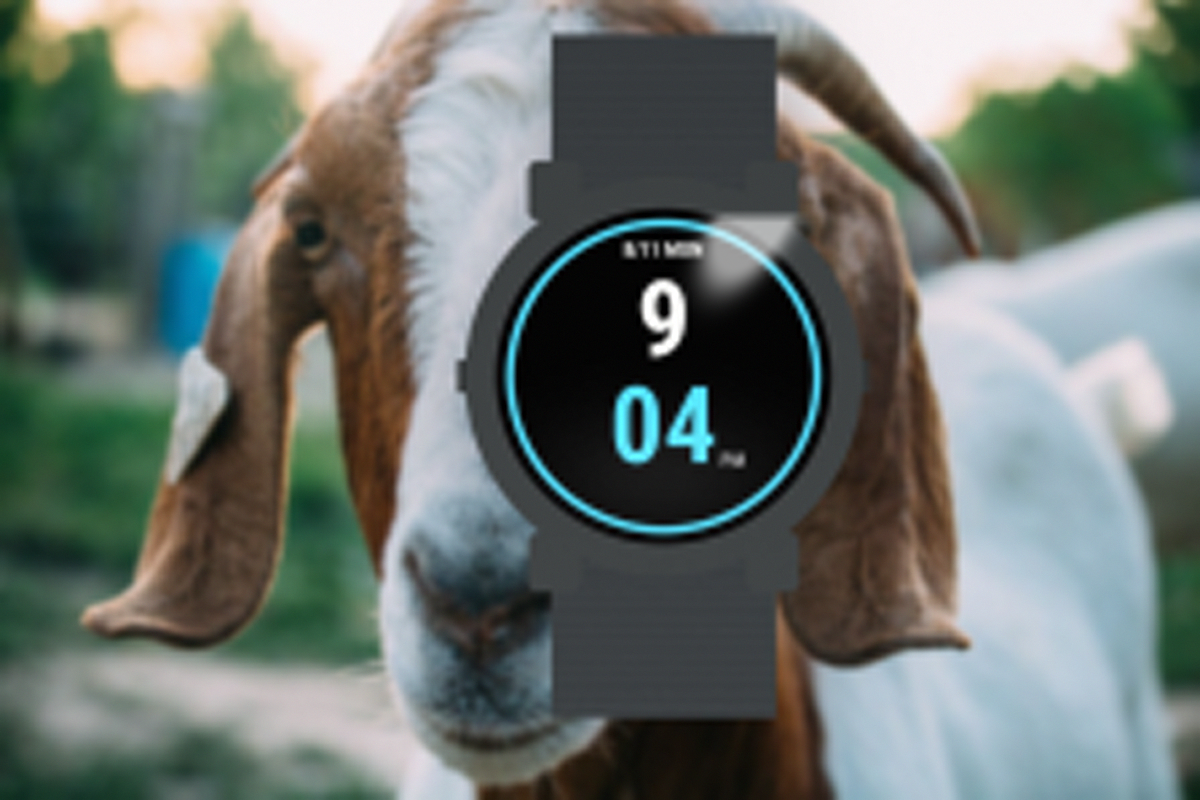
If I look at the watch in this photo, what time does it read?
9:04
